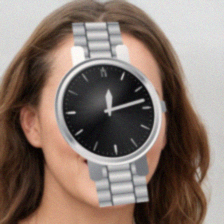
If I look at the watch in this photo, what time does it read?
12:13
